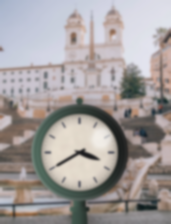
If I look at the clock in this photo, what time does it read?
3:40
